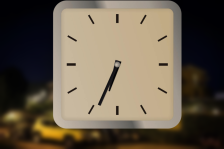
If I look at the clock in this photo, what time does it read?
6:34
